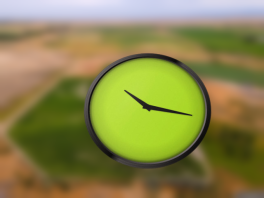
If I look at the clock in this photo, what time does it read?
10:17
